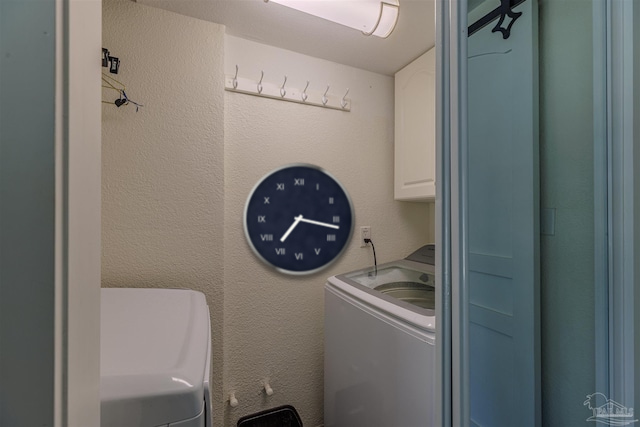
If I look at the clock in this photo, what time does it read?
7:17
